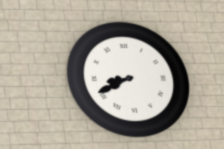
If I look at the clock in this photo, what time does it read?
8:41
